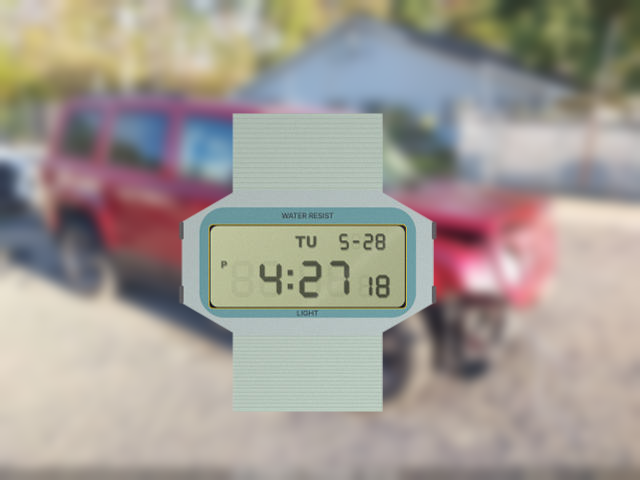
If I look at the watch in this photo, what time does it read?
4:27:18
